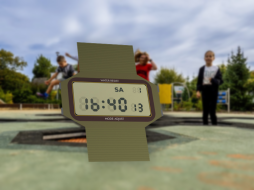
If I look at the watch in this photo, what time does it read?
16:40:13
